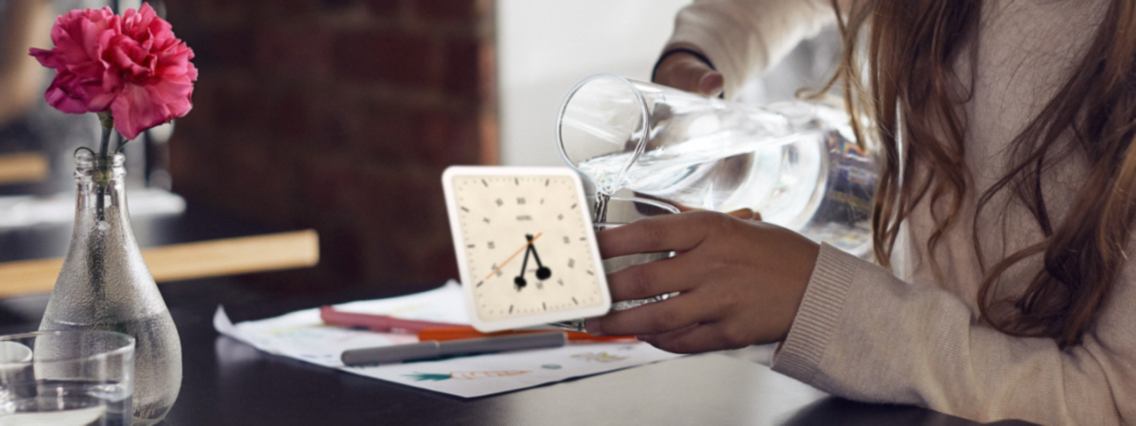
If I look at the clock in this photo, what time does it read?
5:34:40
